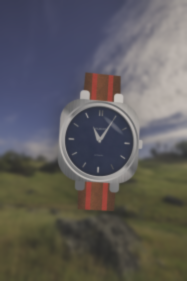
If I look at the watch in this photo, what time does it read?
11:05
